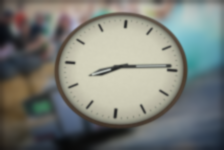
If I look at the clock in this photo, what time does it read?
8:14
